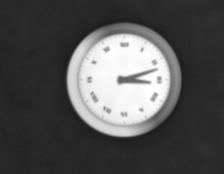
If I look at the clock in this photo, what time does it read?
3:12
